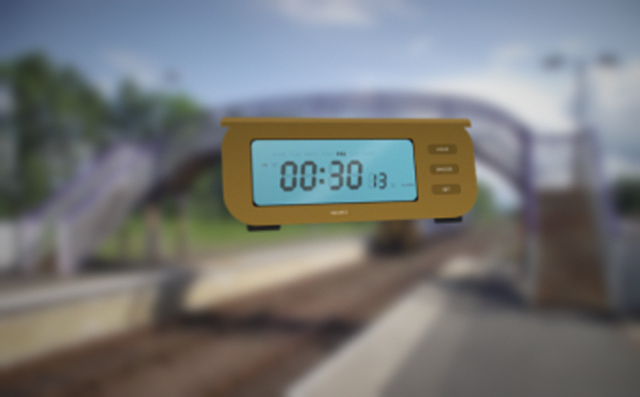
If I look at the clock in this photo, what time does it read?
0:30:13
